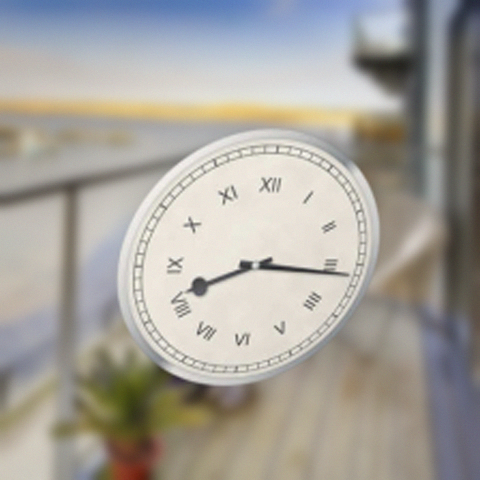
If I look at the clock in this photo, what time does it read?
8:16
